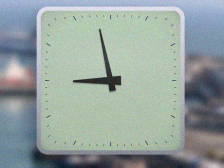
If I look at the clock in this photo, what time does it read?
8:58
